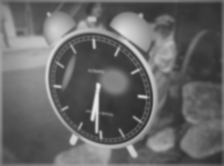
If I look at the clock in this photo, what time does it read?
6:31
